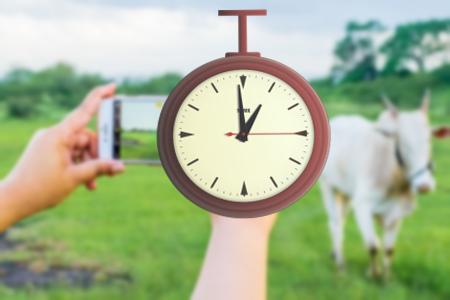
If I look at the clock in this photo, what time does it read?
12:59:15
